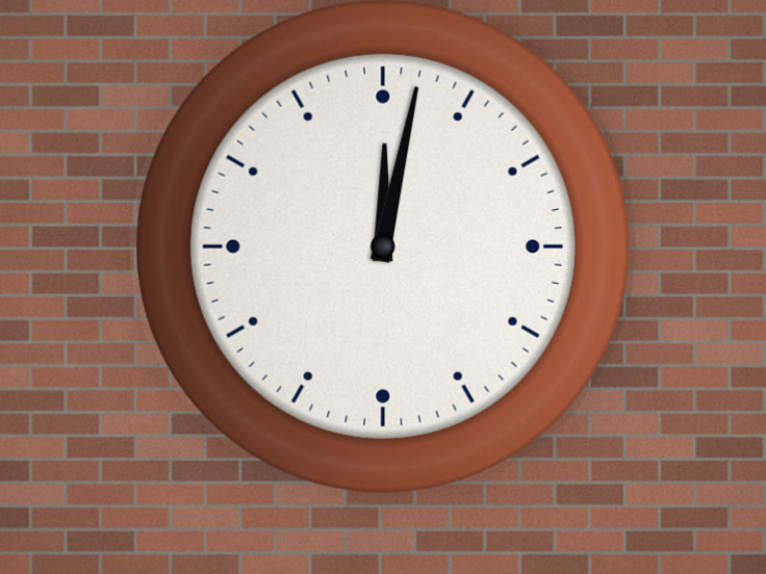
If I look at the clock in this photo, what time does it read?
12:02
